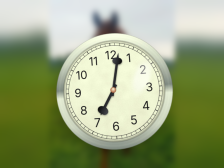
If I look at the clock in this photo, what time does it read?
7:02
